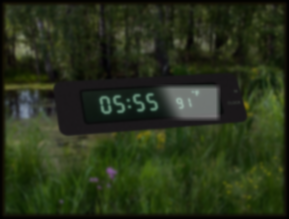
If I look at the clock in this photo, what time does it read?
5:55
